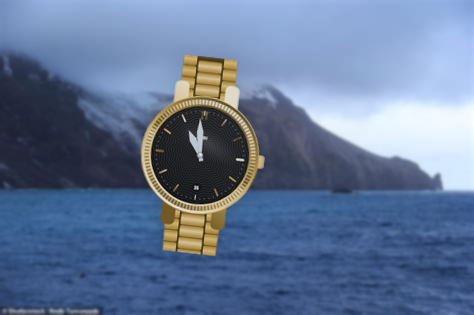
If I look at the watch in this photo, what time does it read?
10:59
